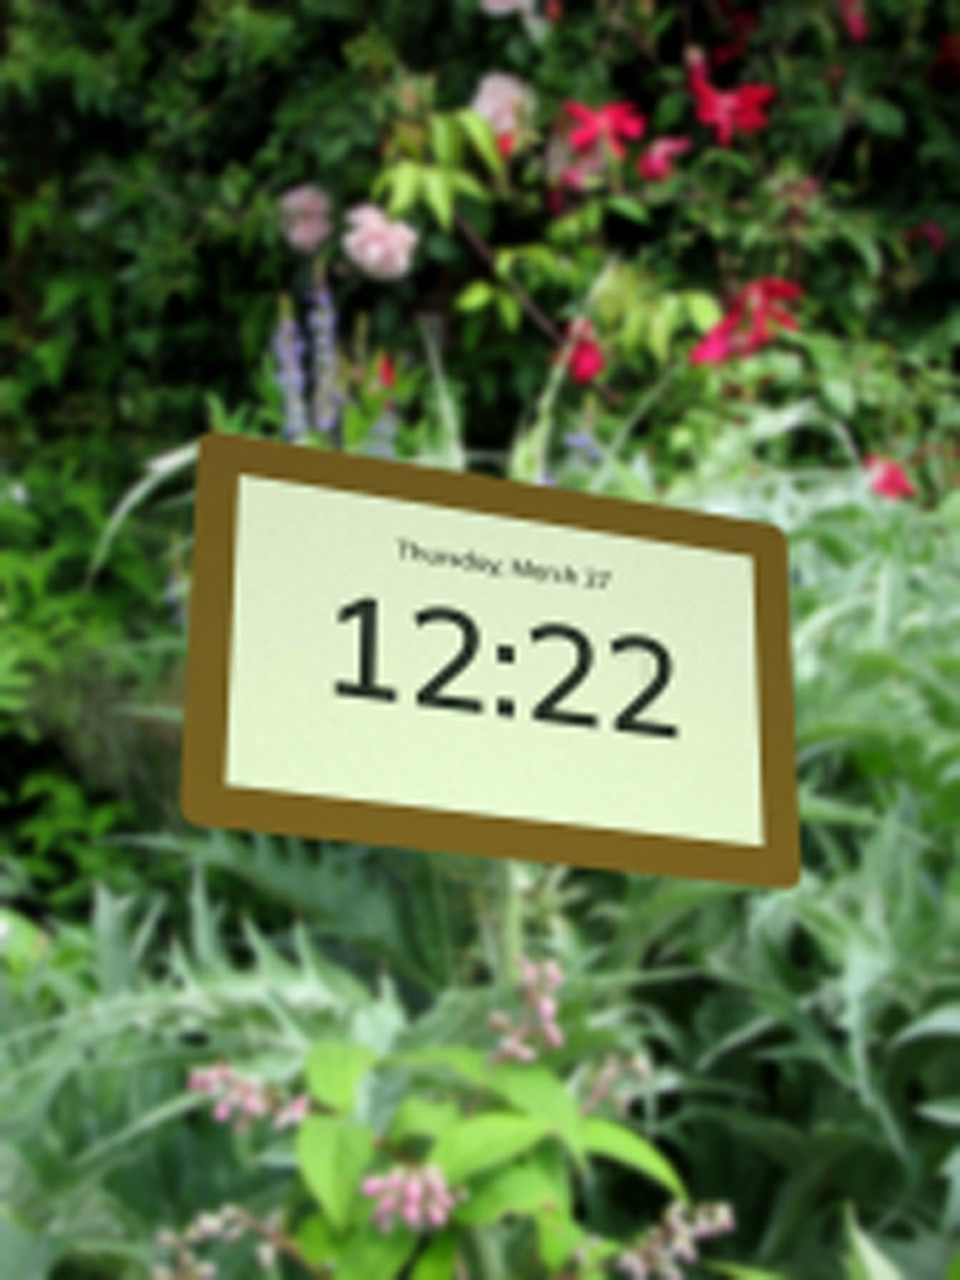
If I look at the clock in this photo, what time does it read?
12:22
